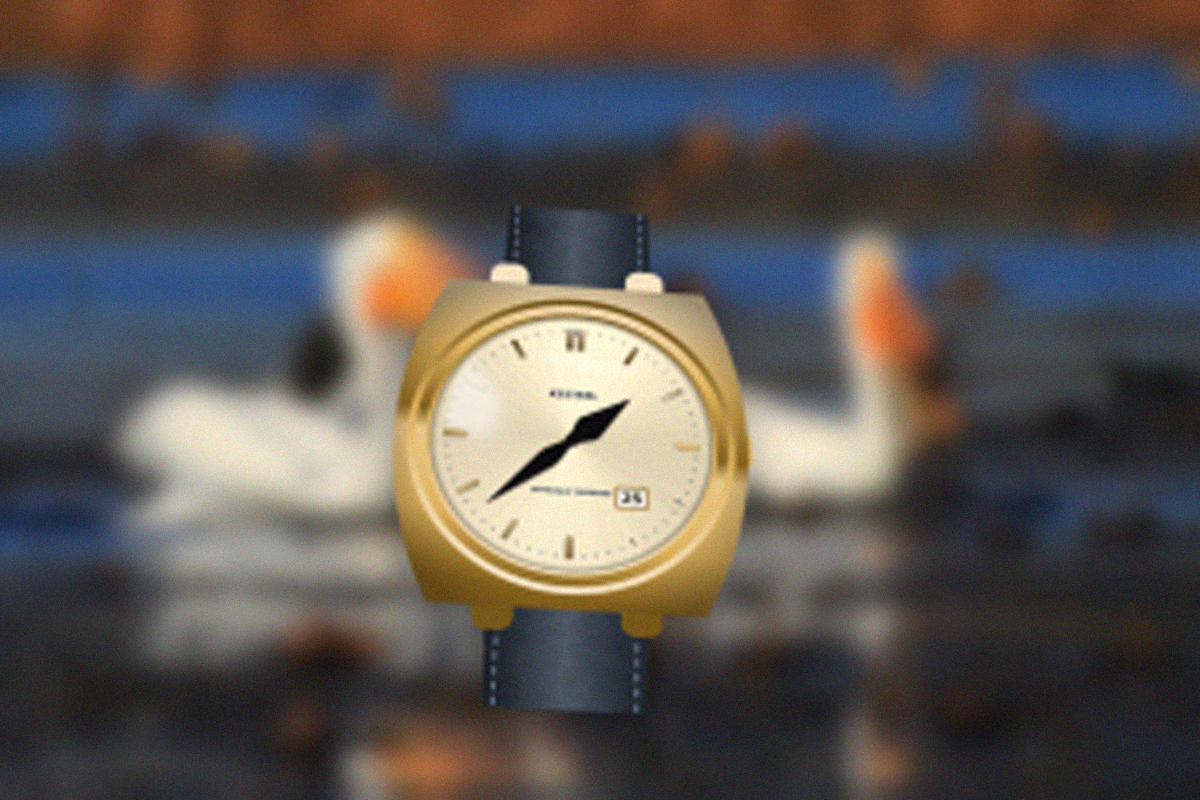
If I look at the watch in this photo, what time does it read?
1:38
